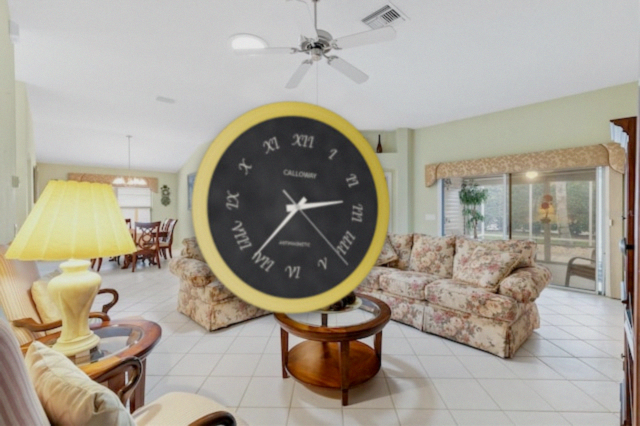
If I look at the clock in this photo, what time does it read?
2:36:22
